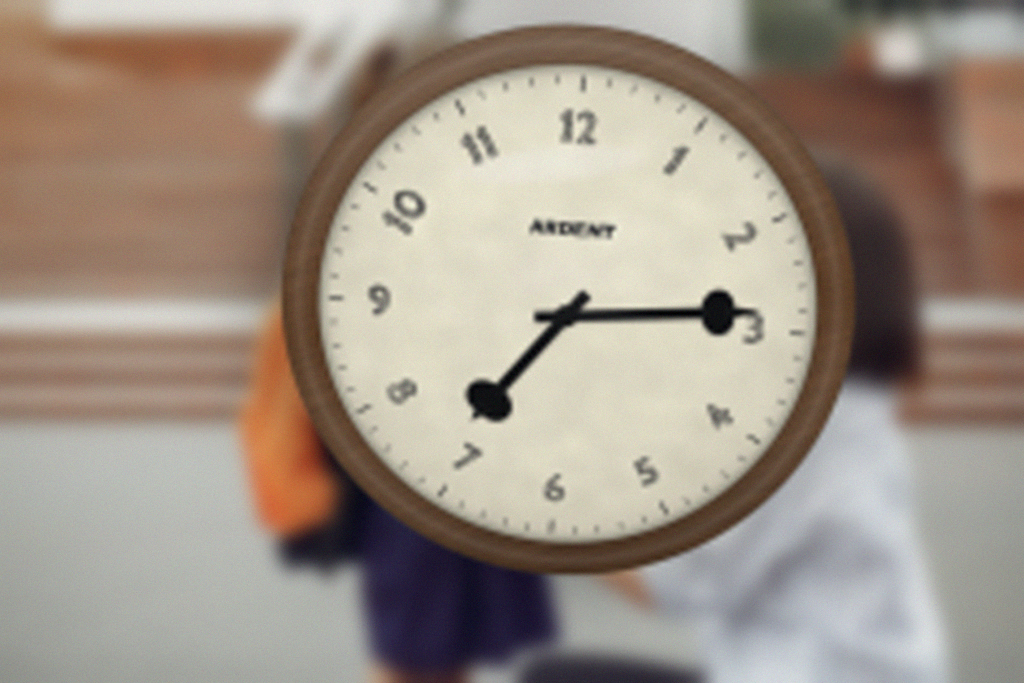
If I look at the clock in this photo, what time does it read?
7:14
